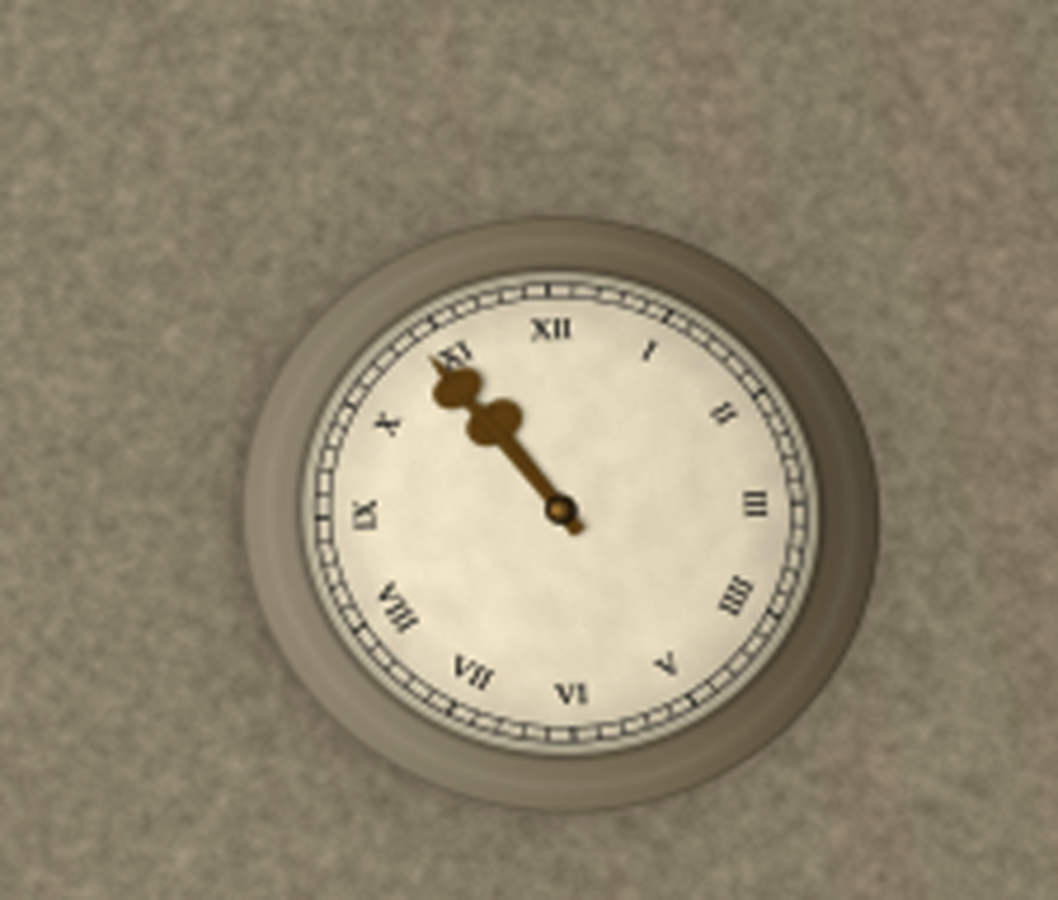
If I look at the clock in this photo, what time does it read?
10:54
